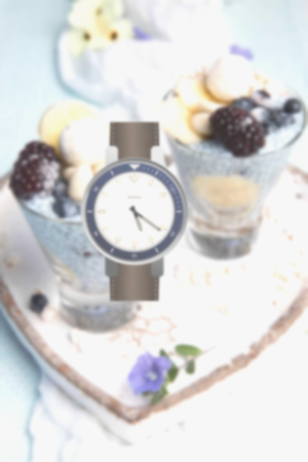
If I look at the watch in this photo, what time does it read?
5:21
